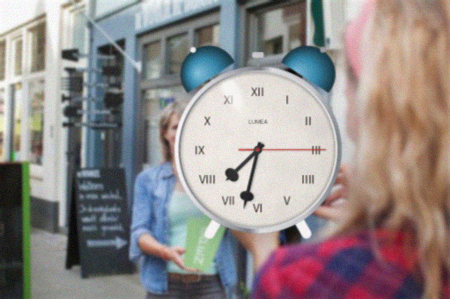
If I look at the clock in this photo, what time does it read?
7:32:15
